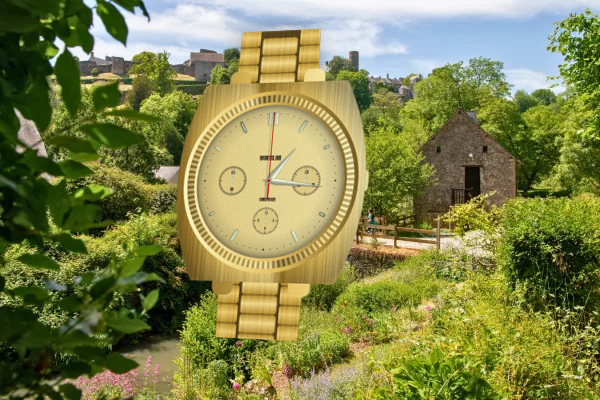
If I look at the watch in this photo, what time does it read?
1:16
